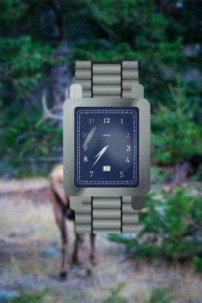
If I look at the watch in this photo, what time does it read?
7:36
